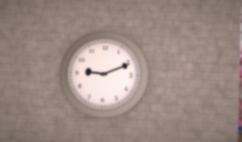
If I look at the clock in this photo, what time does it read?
9:11
